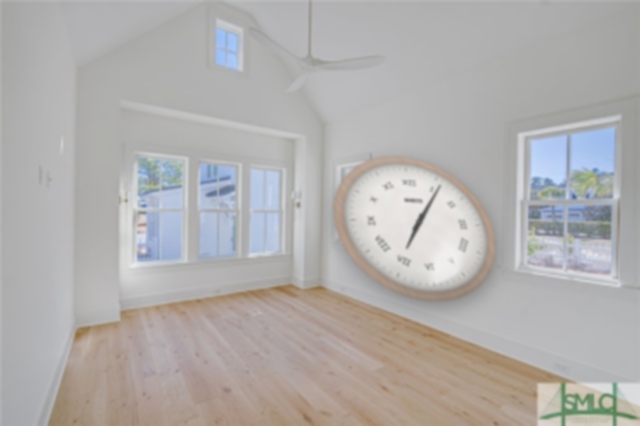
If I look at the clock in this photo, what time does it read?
7:06
